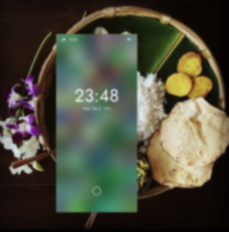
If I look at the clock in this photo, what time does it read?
23:48
